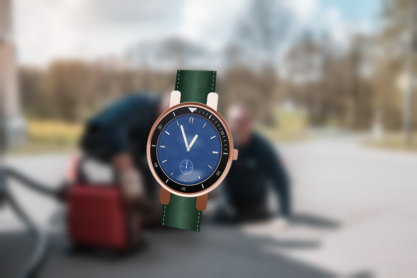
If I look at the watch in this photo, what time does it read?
12:56
